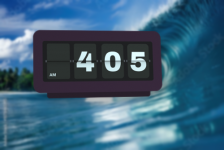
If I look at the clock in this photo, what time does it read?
4:05
